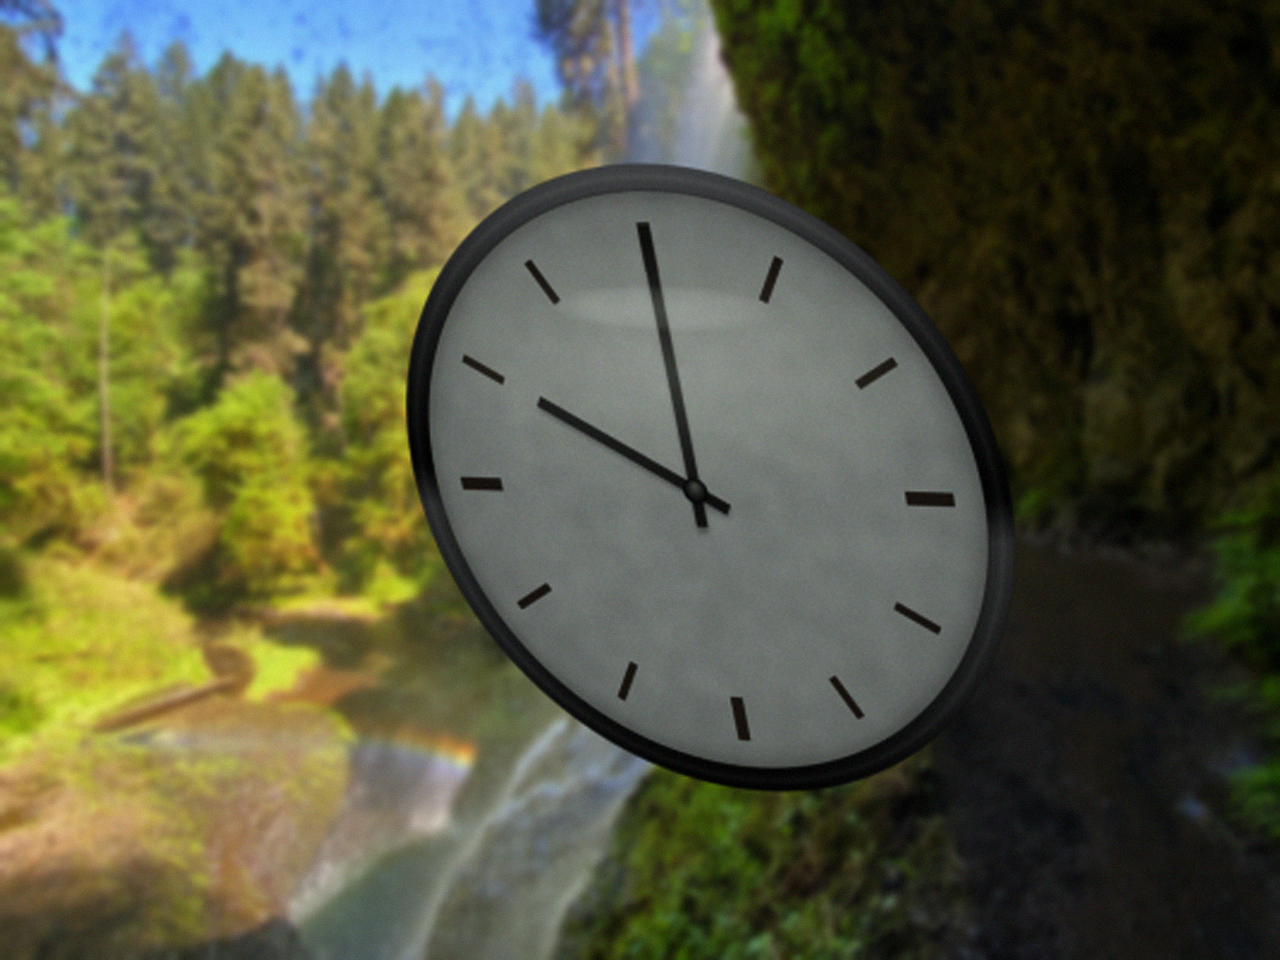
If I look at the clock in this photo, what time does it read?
10:00
